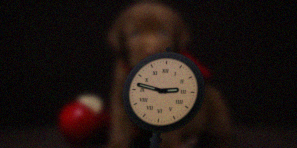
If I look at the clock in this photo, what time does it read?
2:47
